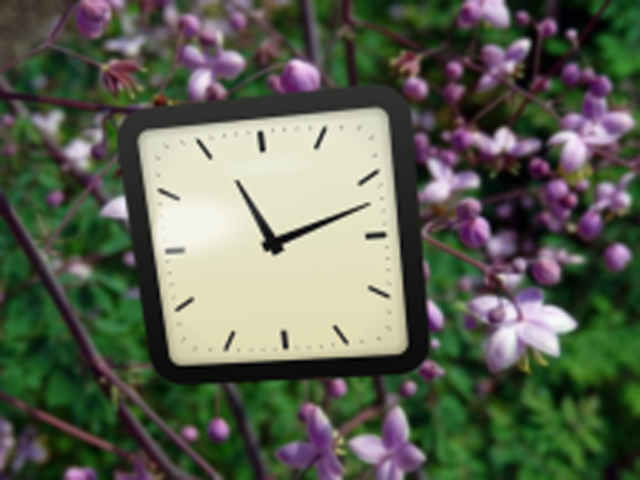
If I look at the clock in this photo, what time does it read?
11:12
